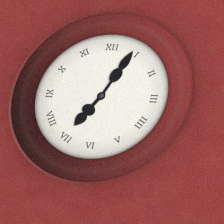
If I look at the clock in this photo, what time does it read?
7:04
